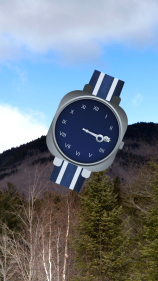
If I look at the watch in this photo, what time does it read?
3:15
